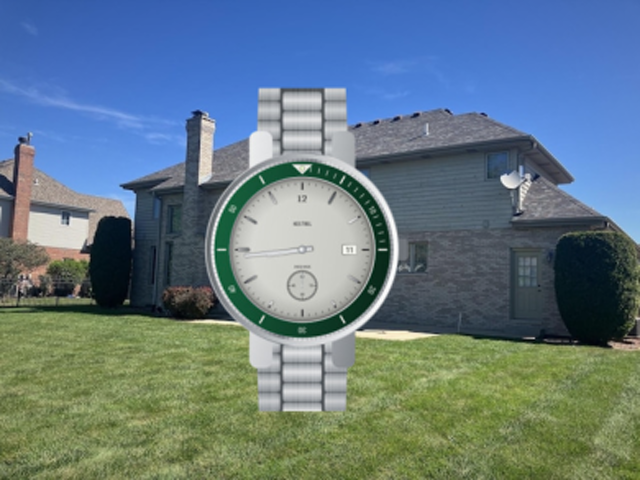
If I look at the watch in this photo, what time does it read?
8:44
